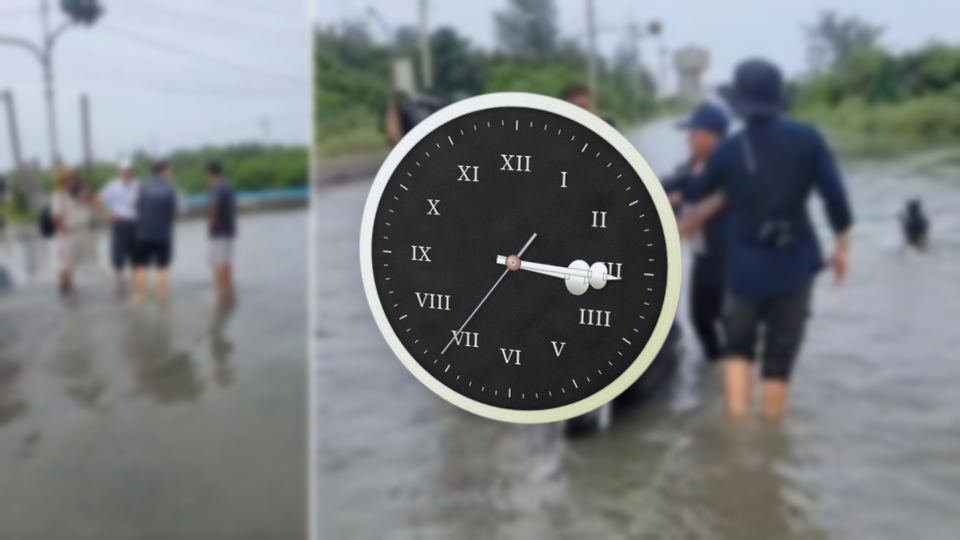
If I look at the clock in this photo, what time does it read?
3:15:36
